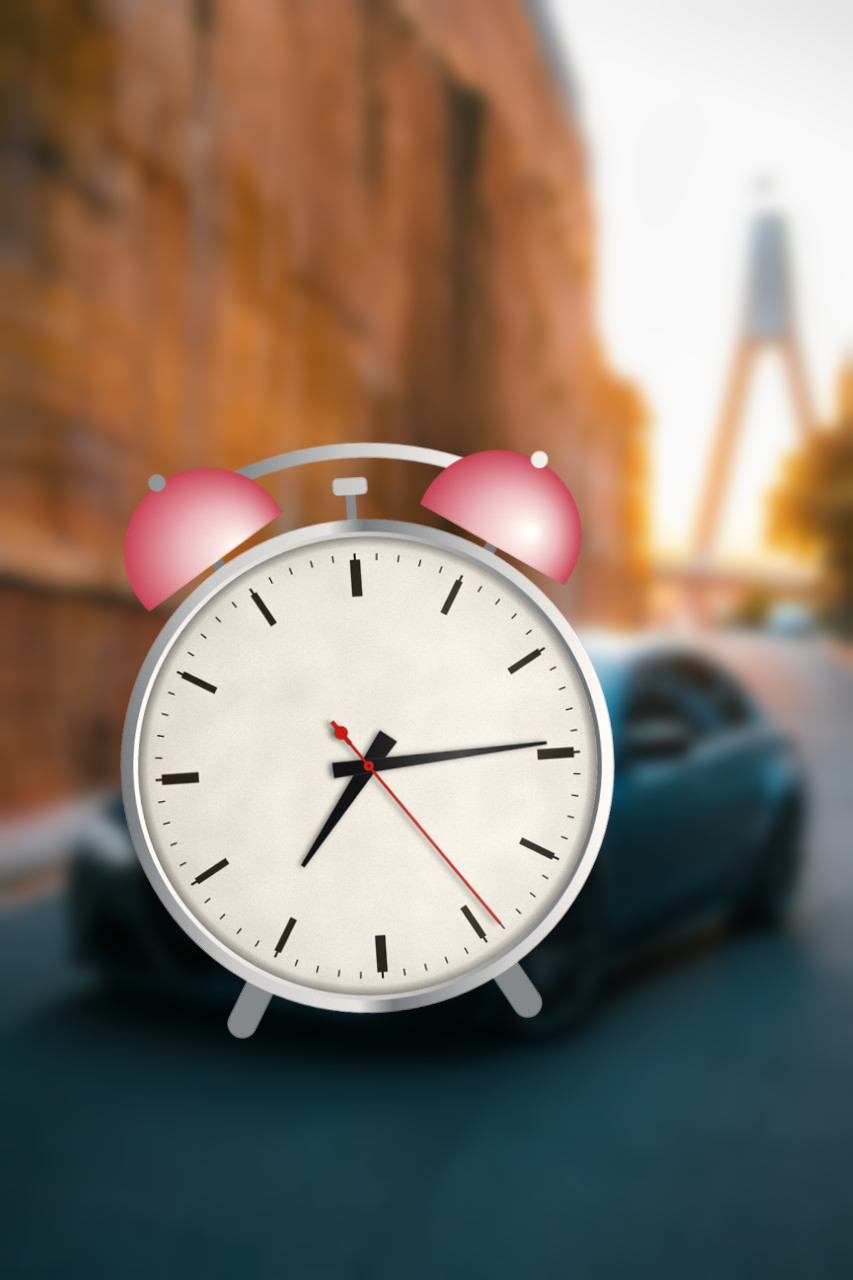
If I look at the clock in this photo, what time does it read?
7:14:24
